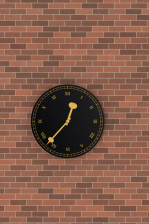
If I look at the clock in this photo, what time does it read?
12:37
